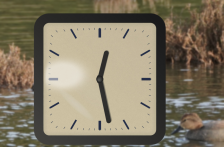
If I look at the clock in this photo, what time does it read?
12:28
